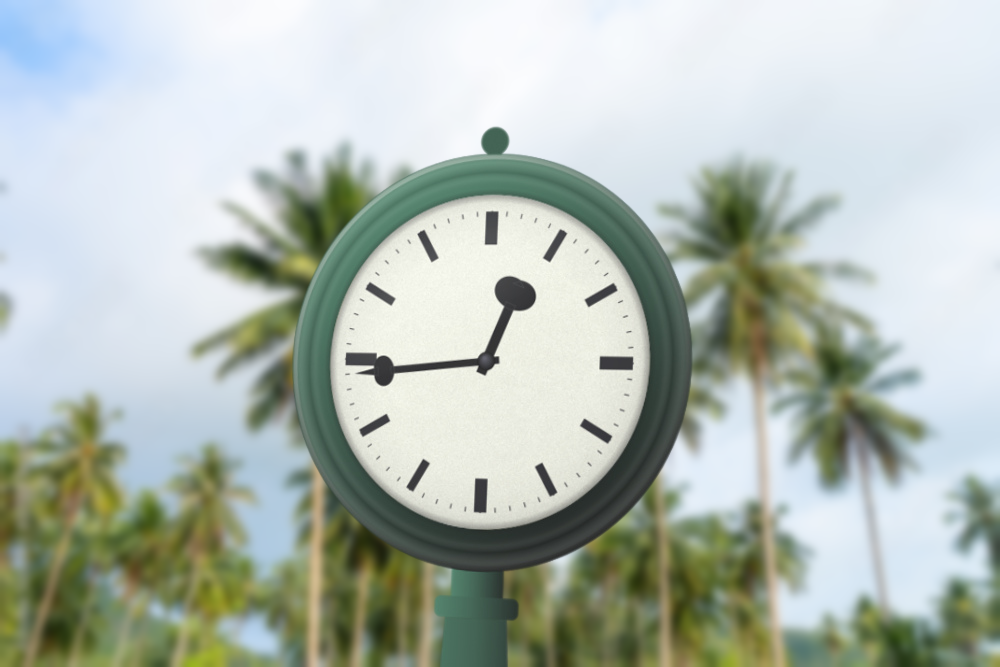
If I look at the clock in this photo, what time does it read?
12:44
